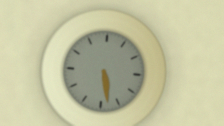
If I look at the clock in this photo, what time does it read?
5:28
